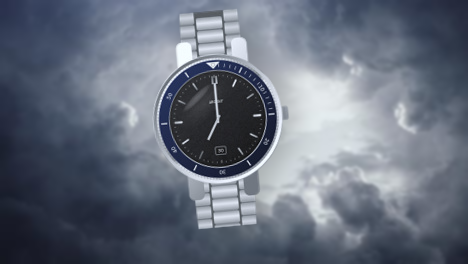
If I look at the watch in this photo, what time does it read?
7:00
